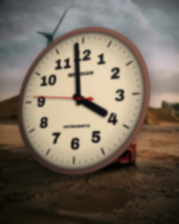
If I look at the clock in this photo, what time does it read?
3:58:46
